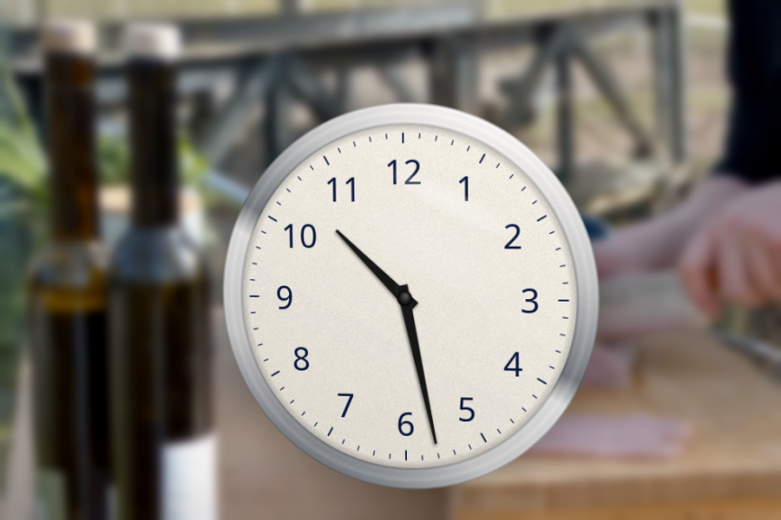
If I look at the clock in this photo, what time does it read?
10:28
